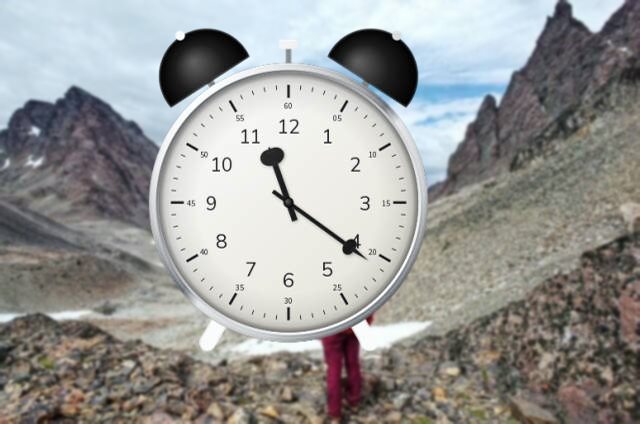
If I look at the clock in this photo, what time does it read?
11:21
